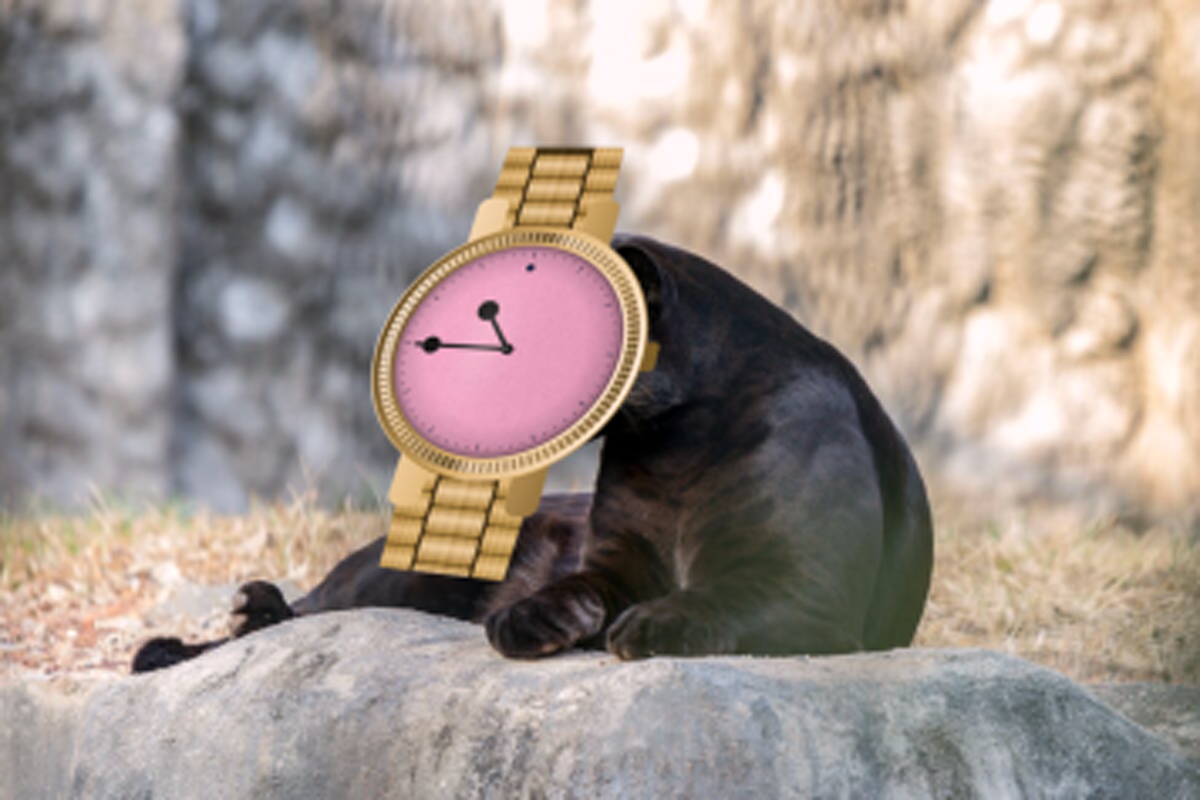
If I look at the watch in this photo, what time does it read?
10:45
